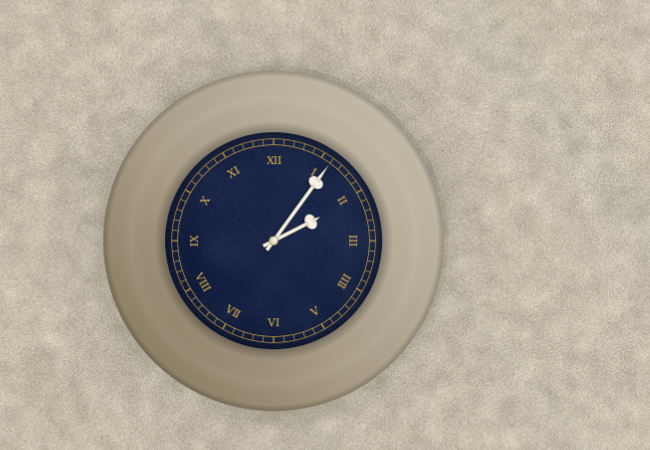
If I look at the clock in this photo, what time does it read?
2:06
